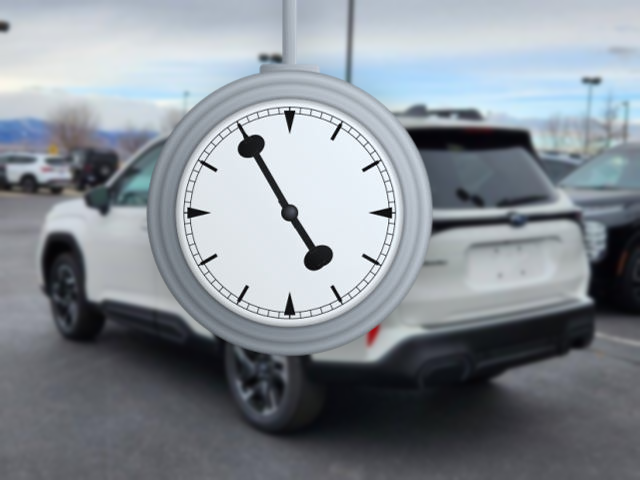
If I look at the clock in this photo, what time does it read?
4:55
